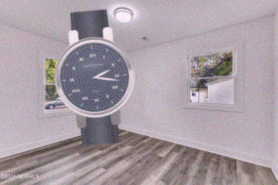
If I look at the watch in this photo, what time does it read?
2:17
